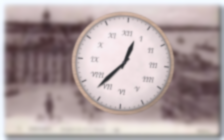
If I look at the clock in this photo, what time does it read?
12:37
